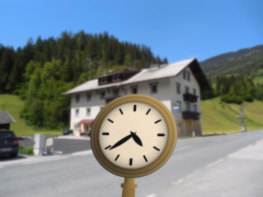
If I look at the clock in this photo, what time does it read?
4:39
